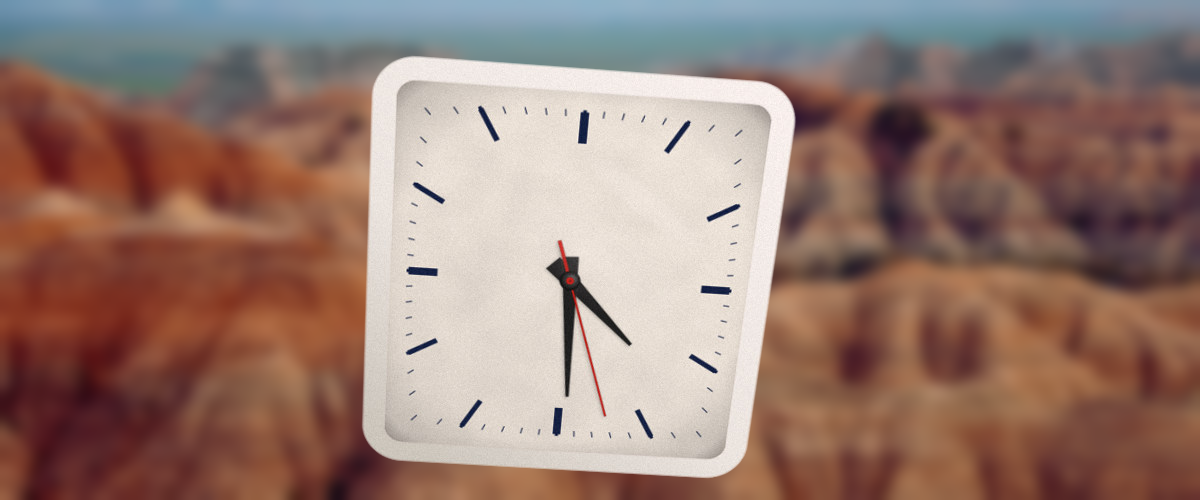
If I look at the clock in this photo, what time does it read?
4:29:27
